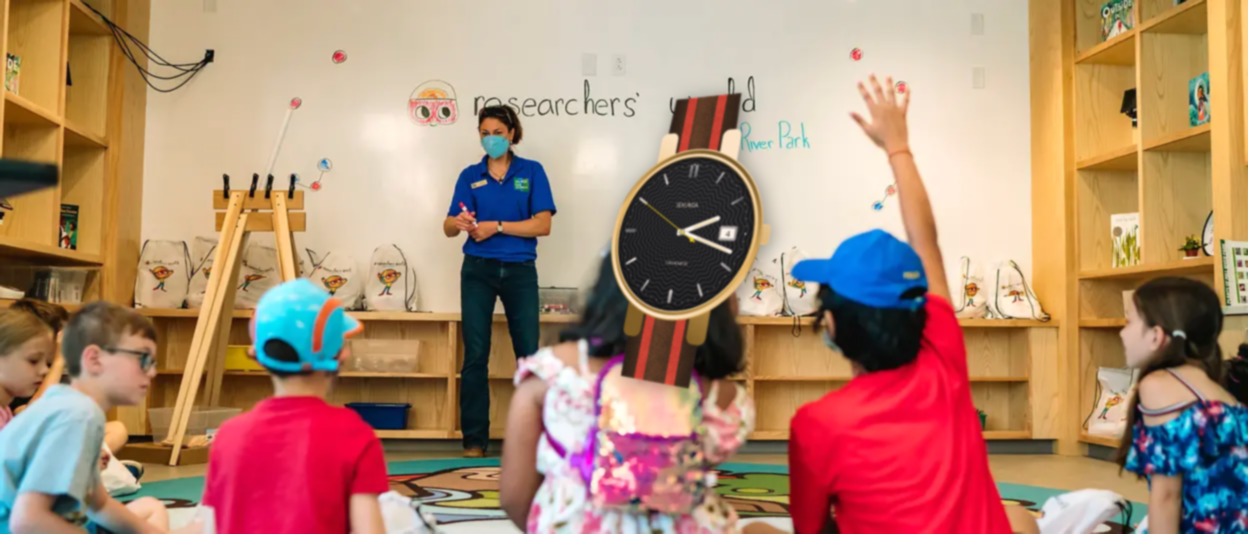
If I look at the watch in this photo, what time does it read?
2:17:50
